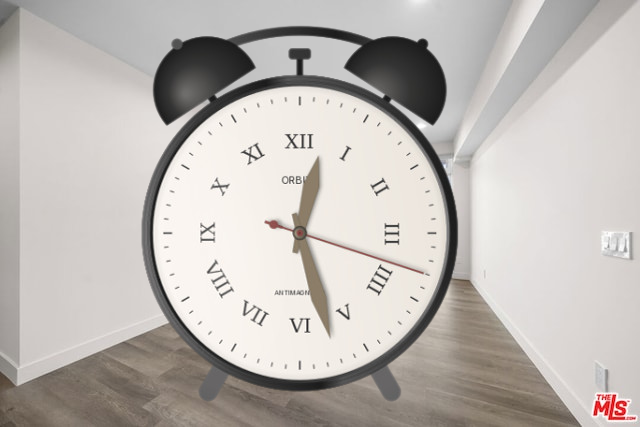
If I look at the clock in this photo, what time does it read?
12:27:18
